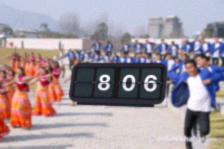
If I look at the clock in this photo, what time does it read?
8:06
